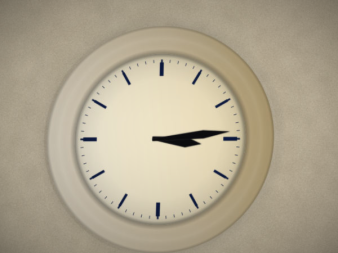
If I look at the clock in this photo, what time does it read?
3:14
